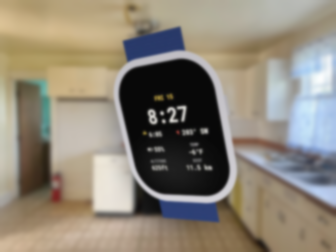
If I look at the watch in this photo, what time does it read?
8:27
